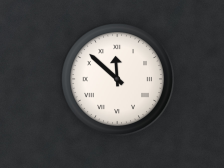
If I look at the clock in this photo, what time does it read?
11:52
